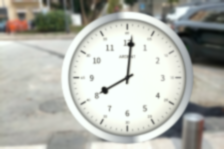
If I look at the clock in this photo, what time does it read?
8:01
